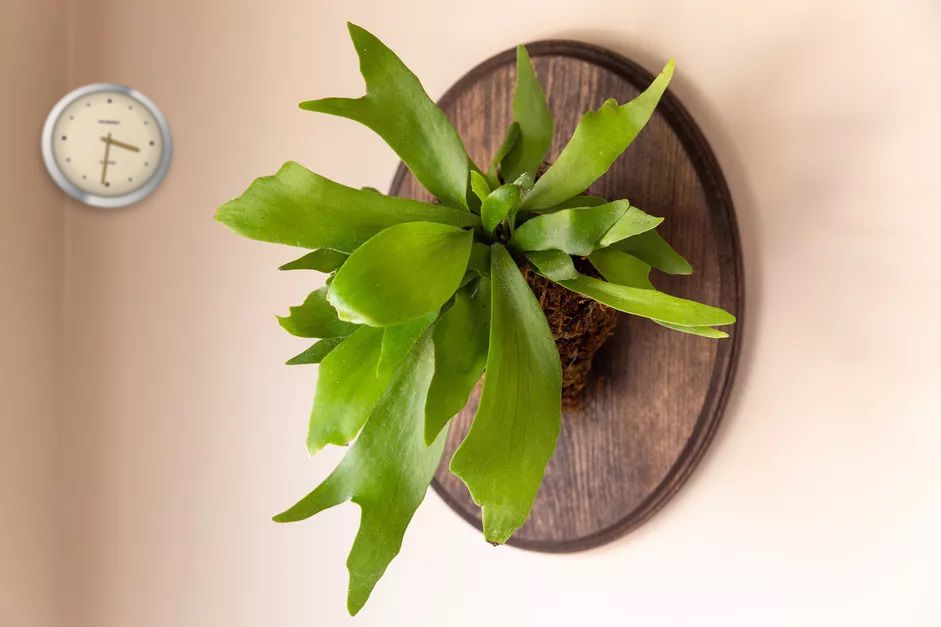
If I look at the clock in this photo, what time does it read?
3:31
